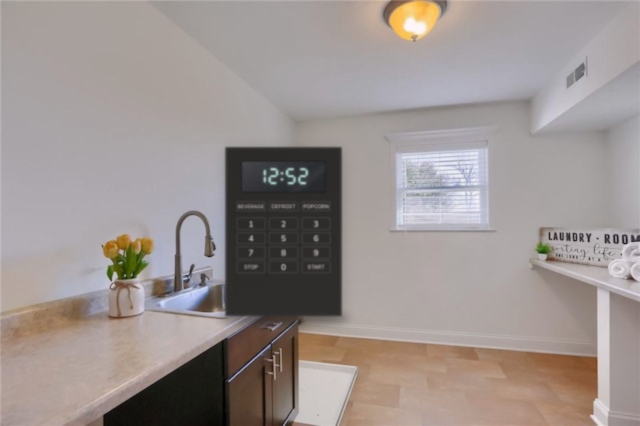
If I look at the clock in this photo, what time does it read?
12:52
